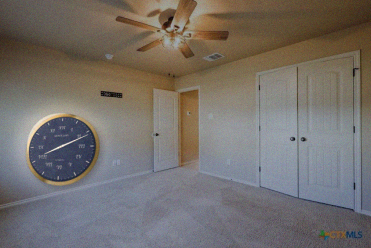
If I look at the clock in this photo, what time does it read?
8:11
